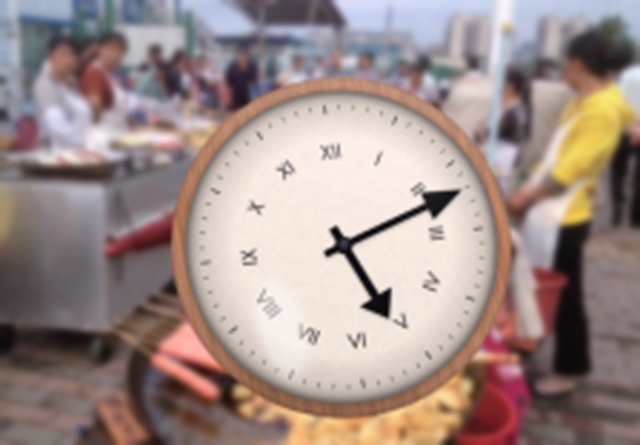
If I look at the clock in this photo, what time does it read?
5:12
